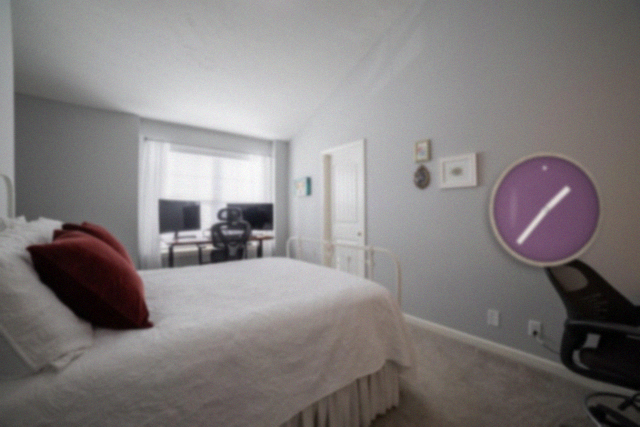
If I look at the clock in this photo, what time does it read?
1:37
